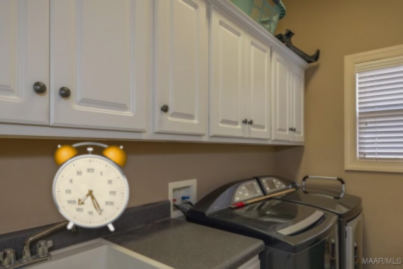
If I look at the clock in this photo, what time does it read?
7:26
